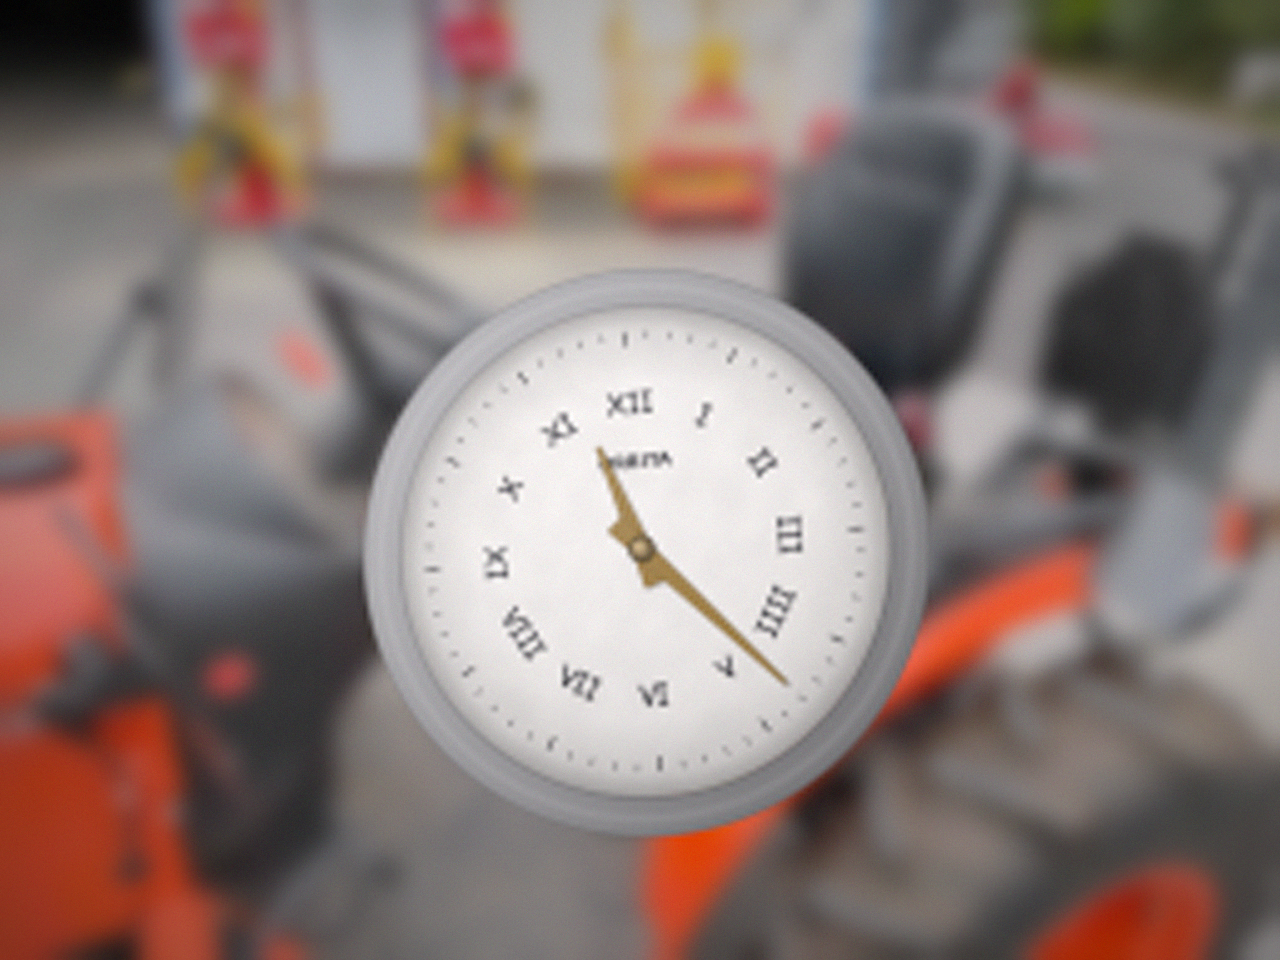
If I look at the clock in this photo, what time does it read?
11:23
